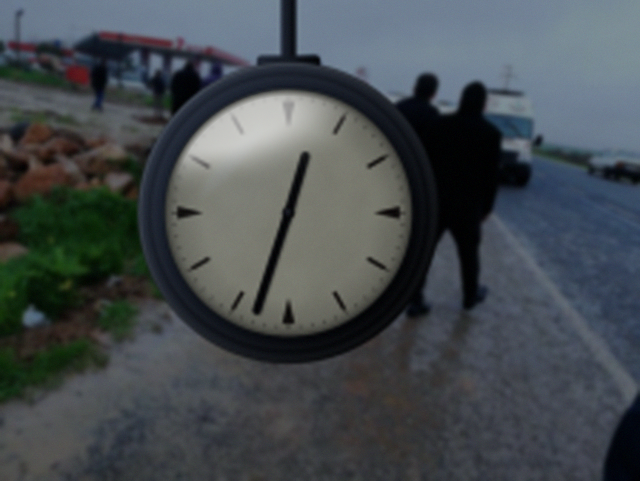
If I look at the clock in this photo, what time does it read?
12:33
